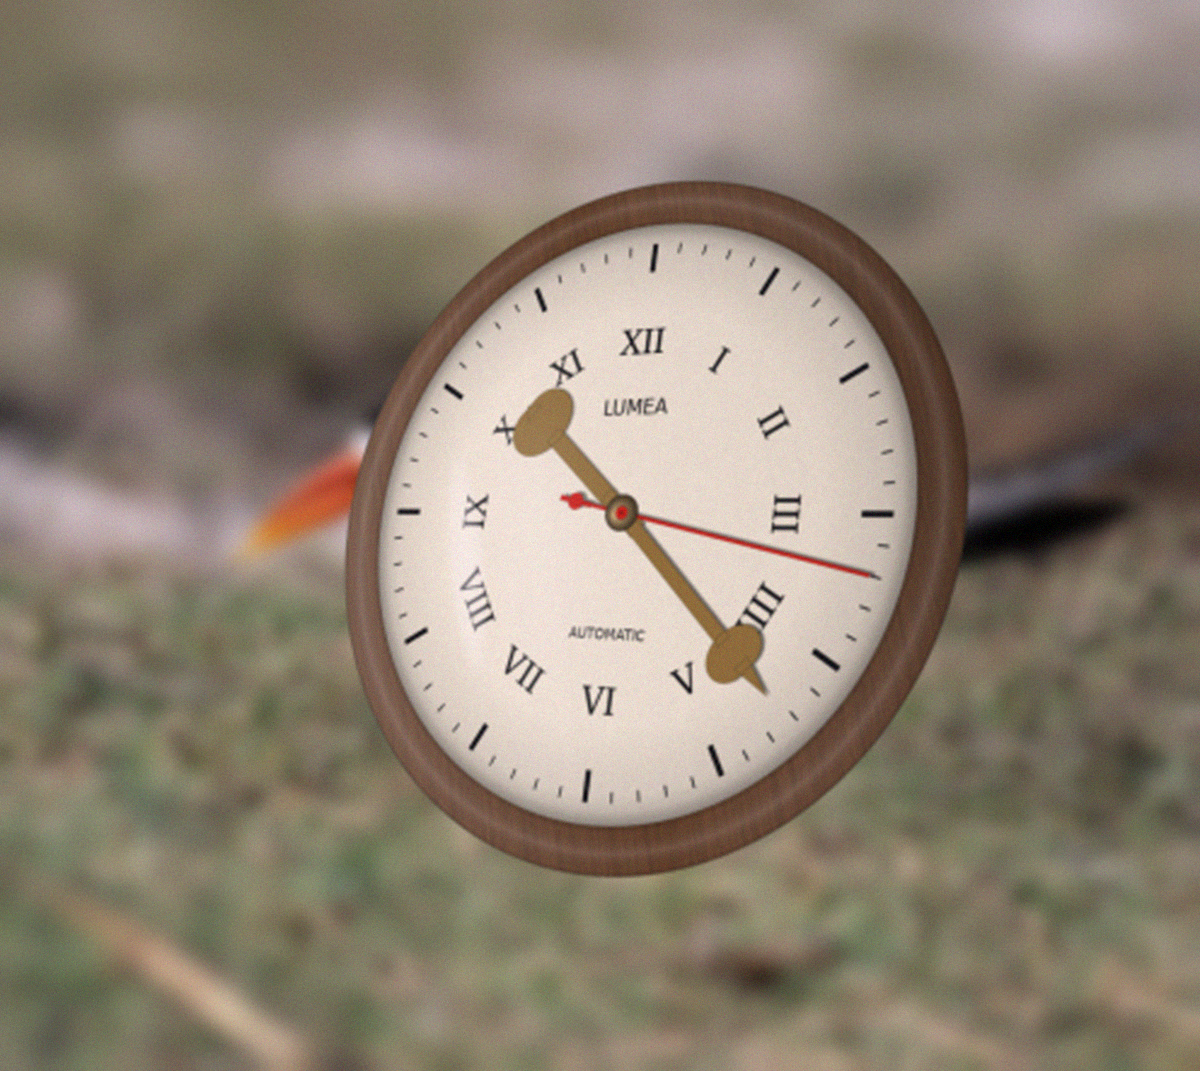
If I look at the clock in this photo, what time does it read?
10:22:17
